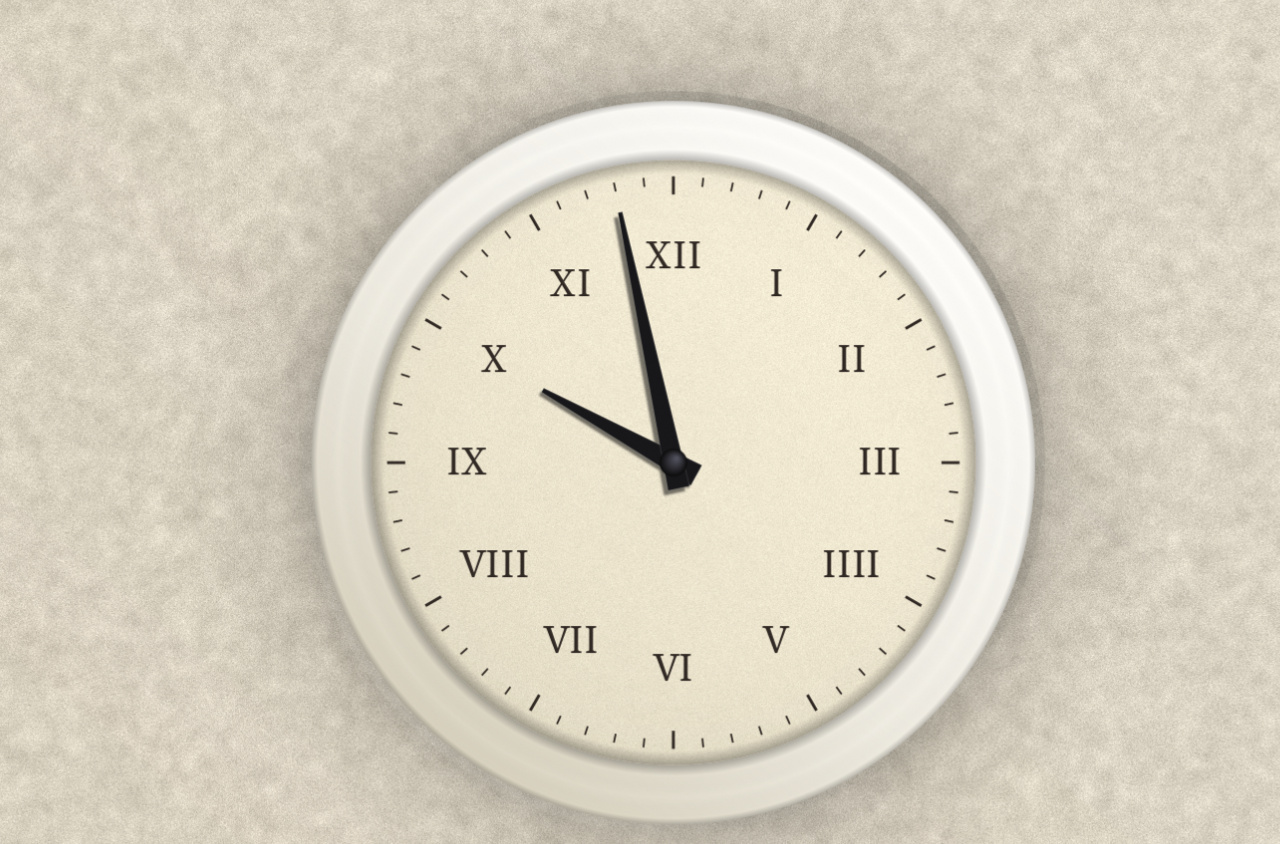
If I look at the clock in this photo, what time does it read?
9:58
